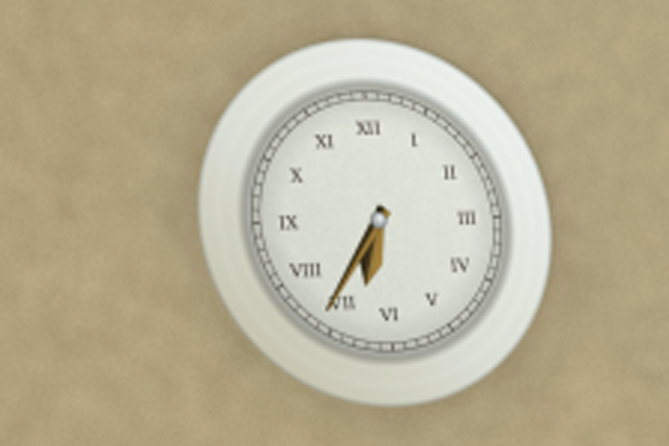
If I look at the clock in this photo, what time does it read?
6:36
